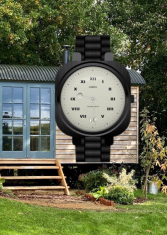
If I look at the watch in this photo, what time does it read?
9:29
